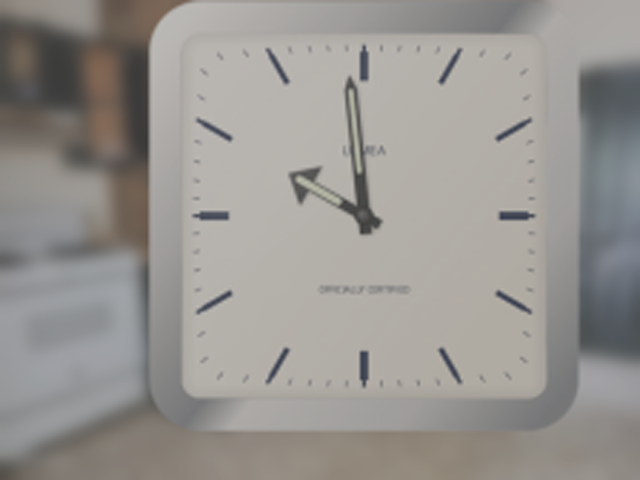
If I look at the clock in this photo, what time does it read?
9:59
